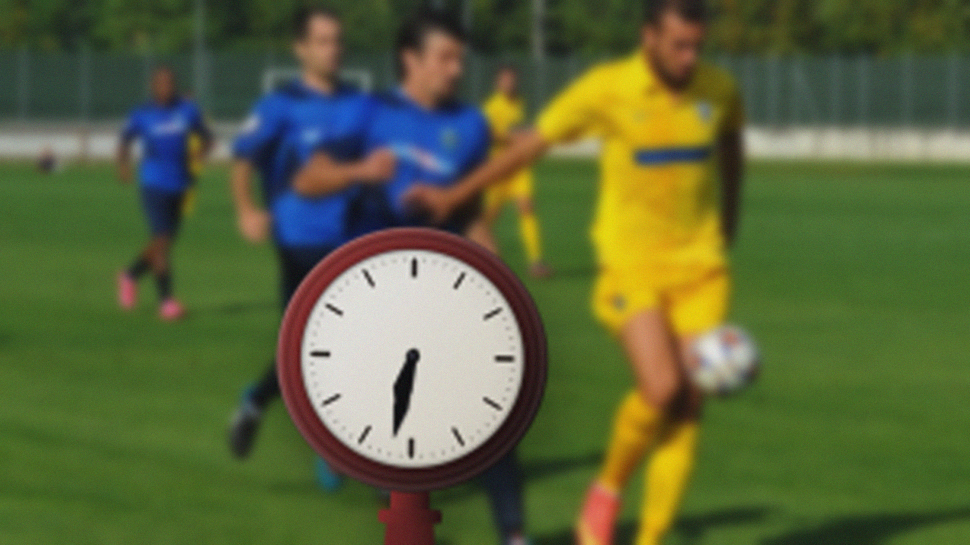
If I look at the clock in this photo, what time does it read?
6:32
